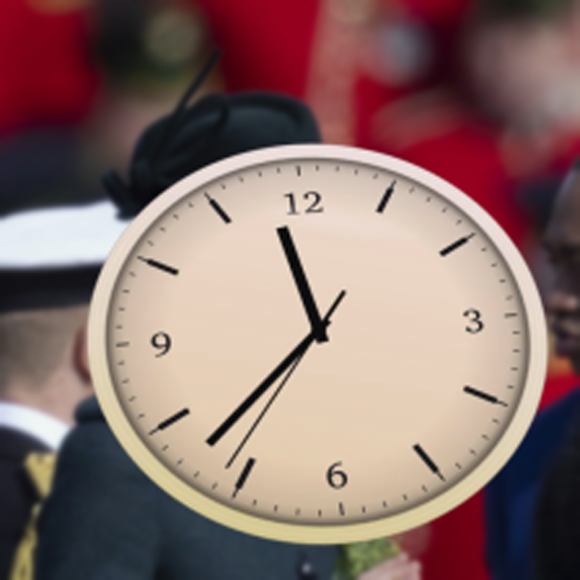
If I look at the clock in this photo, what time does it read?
11:37:36
